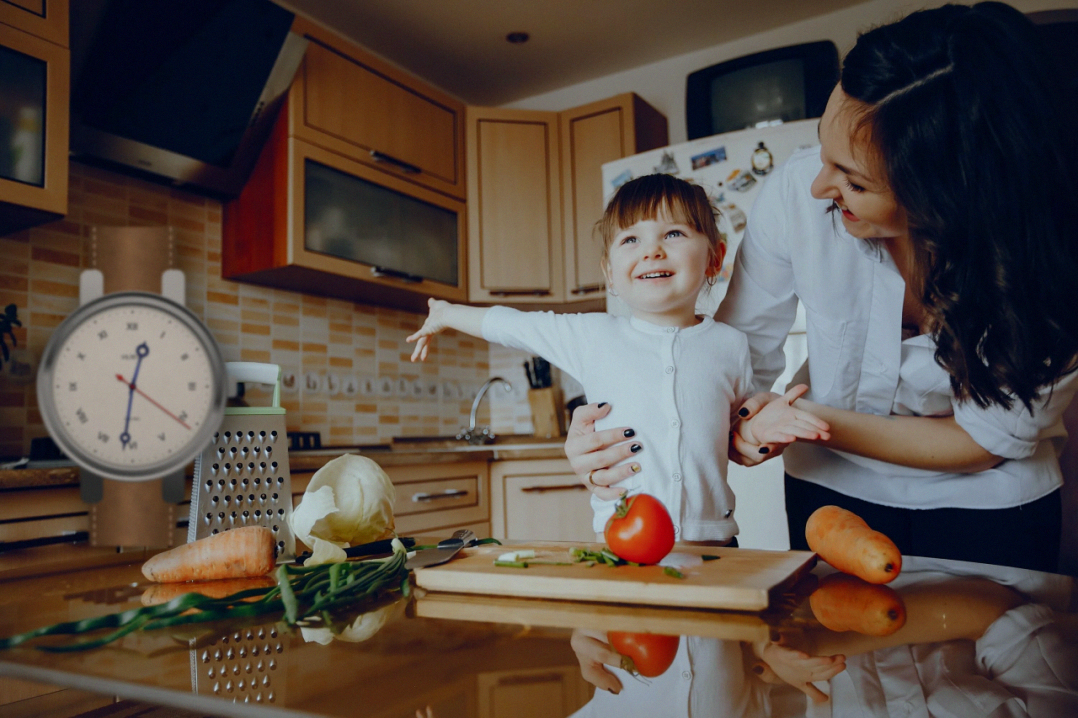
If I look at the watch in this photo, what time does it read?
12:31:21
